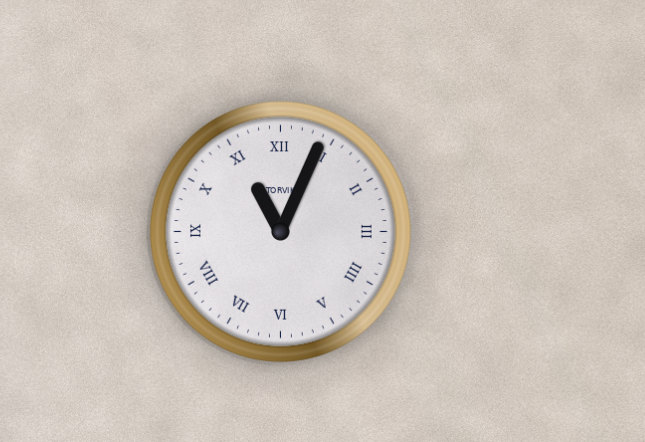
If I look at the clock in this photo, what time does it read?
11:04
